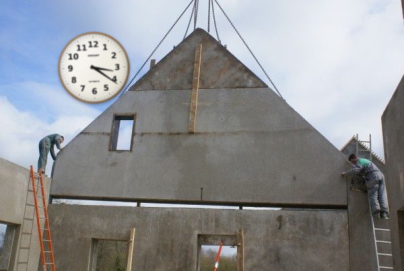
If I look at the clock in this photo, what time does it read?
3:21
